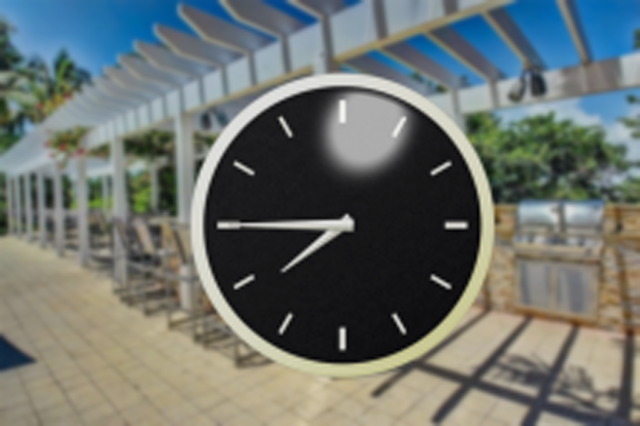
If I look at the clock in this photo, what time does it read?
7:45
